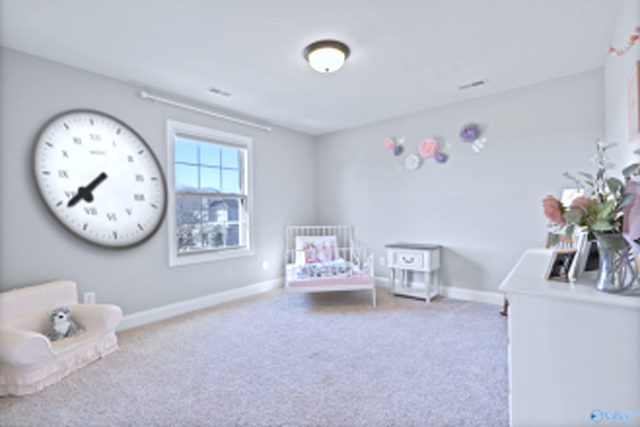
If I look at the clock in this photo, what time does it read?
7:39
